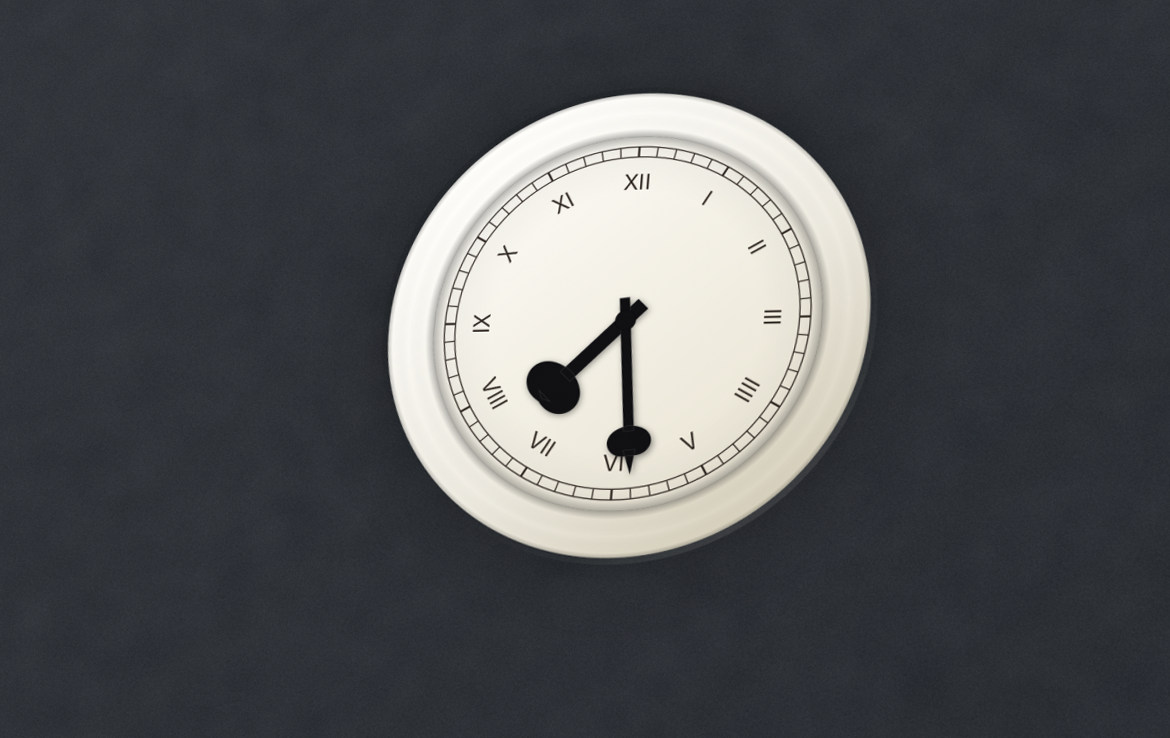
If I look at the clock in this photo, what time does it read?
7:29
